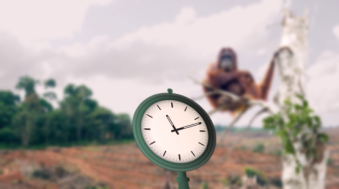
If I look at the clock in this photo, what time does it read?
11:12
